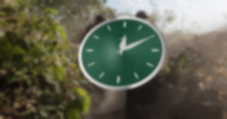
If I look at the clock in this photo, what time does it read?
12:10
